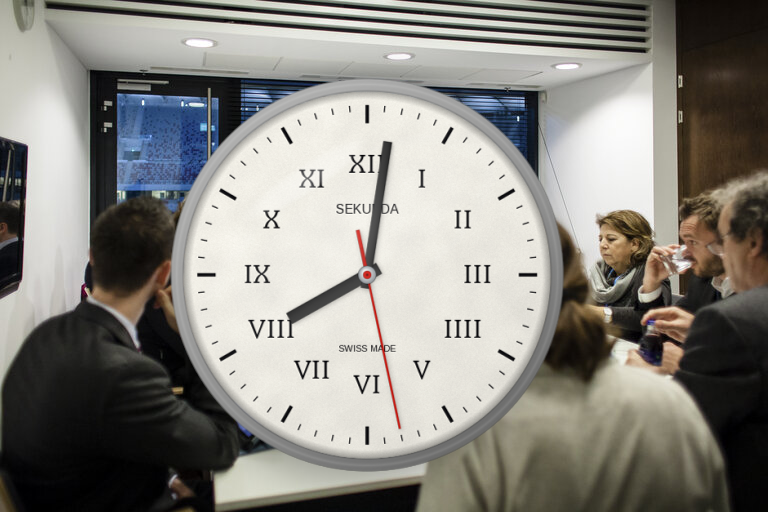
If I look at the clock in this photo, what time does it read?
8:01:28
